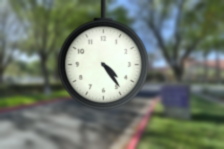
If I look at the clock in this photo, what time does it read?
4:24
